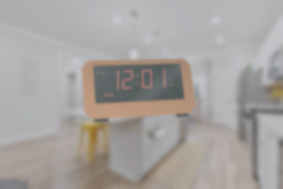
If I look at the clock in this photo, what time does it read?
12:01
